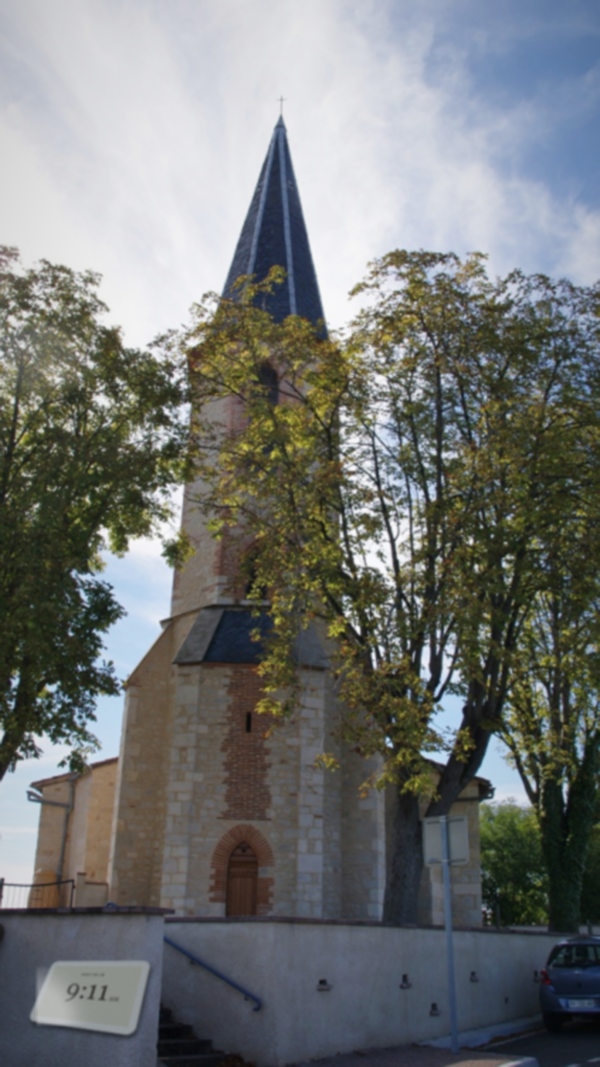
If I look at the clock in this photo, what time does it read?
9:11
